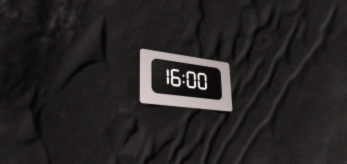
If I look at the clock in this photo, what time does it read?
16:00
